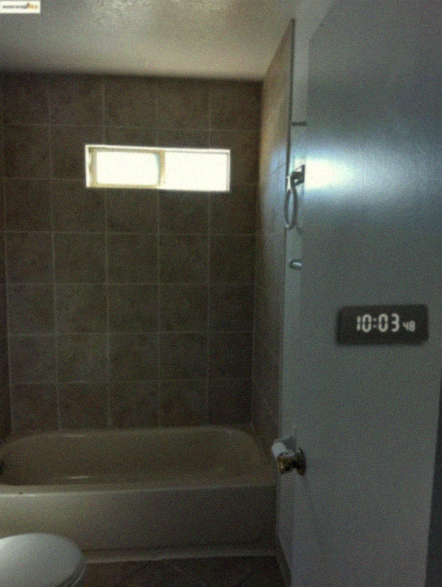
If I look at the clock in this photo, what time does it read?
10:03
